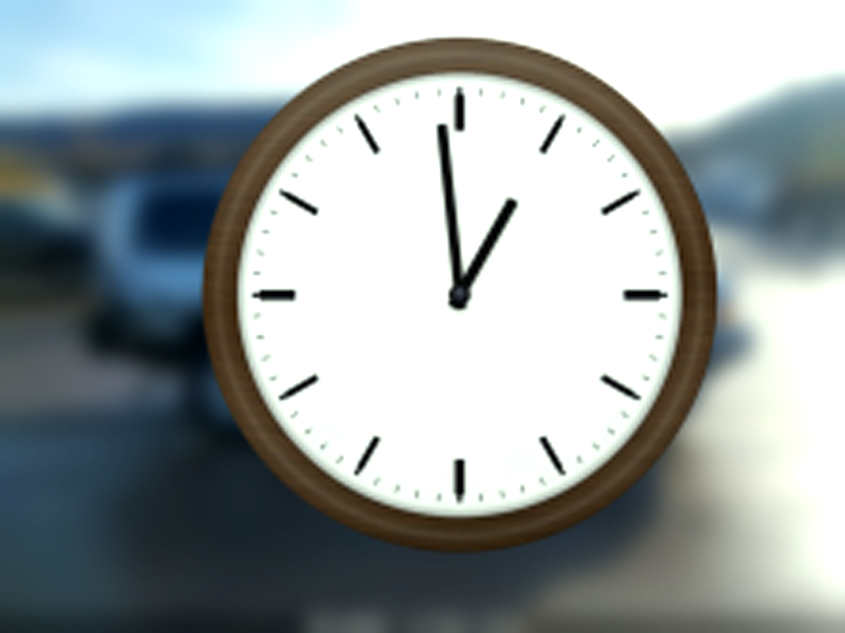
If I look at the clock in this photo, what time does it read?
12:59
